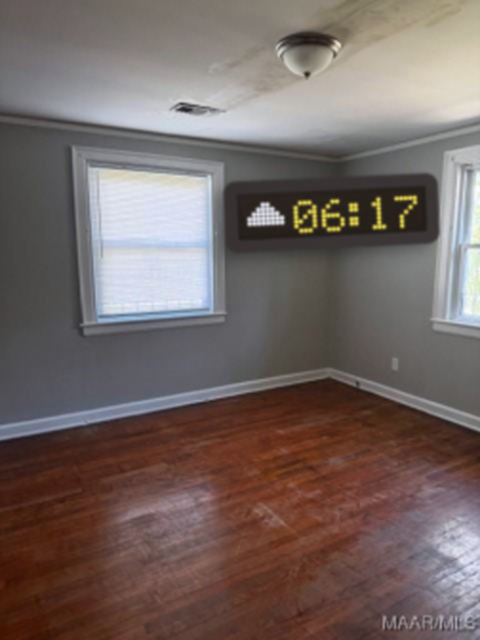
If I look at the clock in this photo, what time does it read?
6:17
